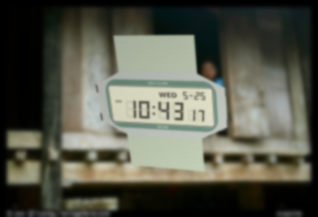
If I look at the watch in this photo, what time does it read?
10:43:17
